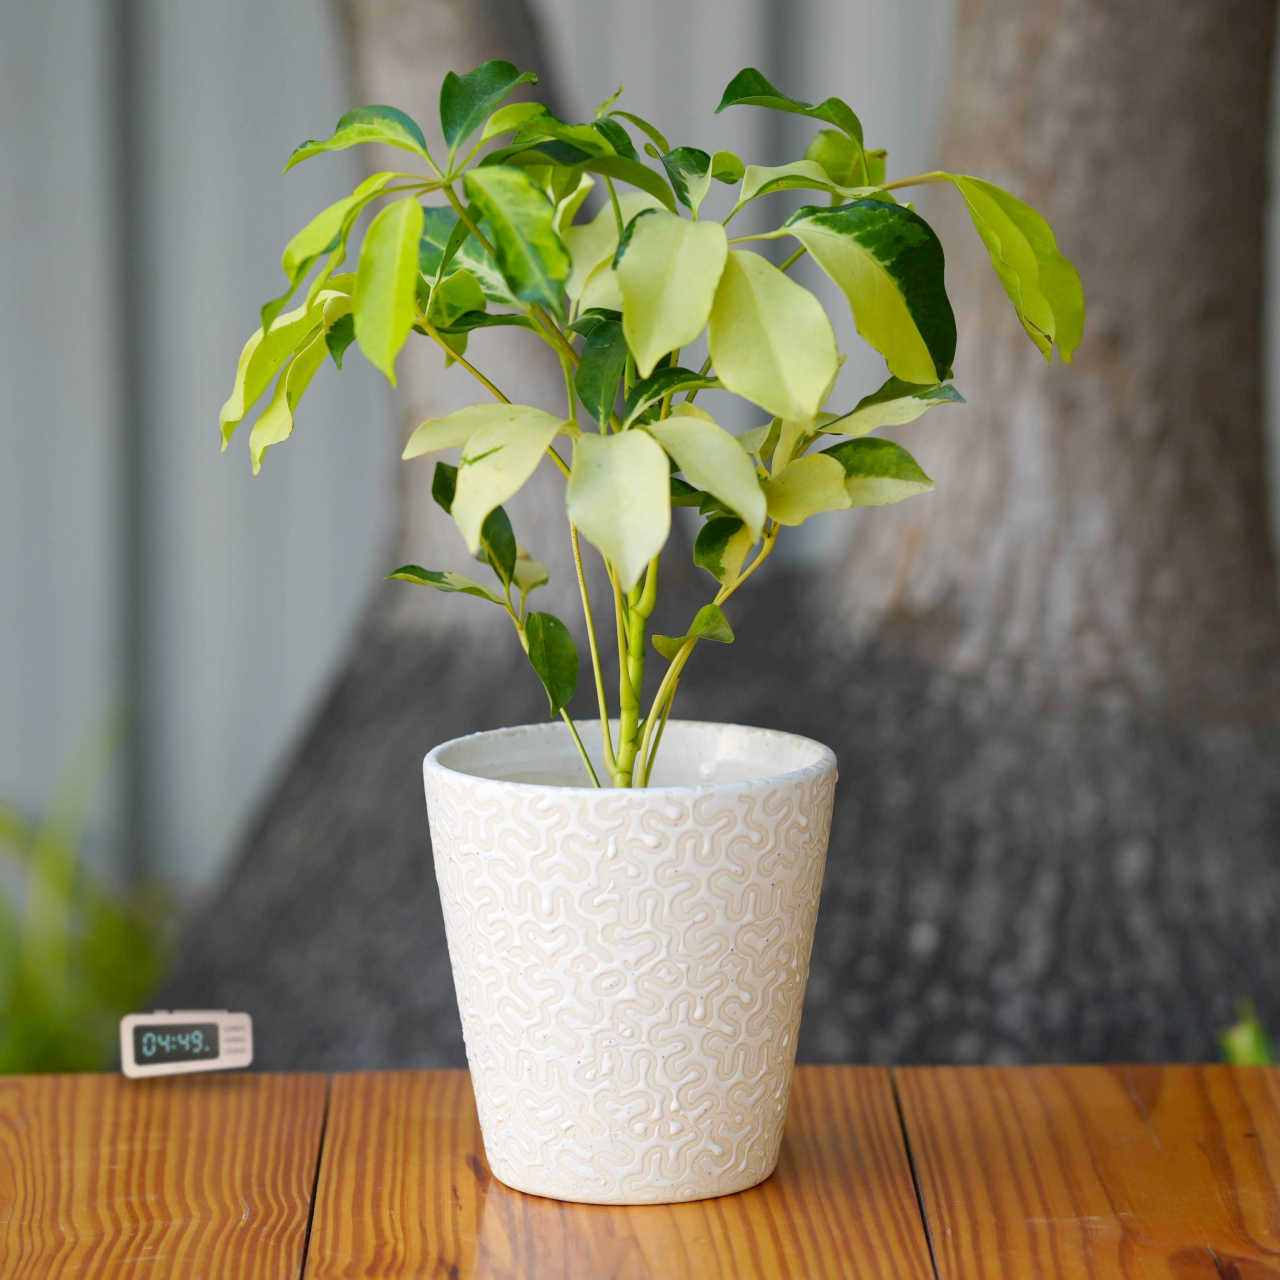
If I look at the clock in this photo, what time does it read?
4:49
